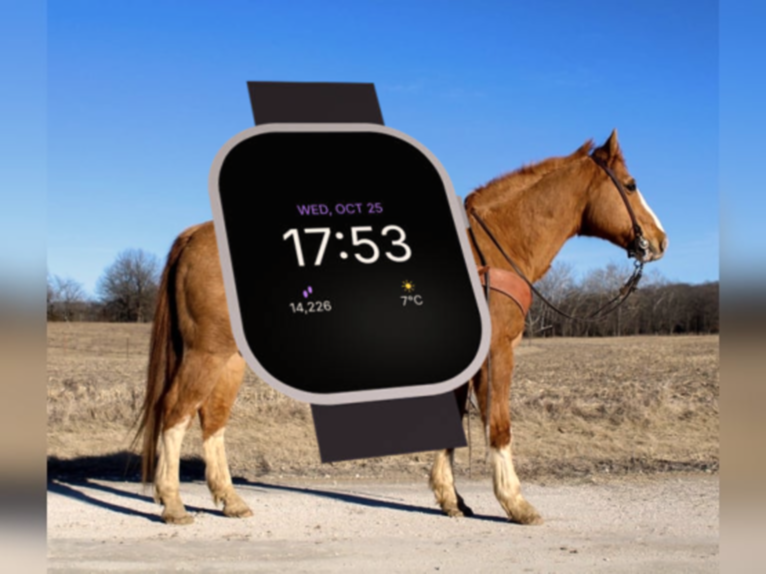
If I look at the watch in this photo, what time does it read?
17:53
